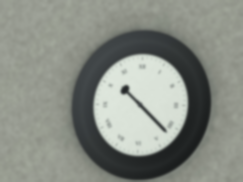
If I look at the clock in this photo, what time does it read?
10:22
